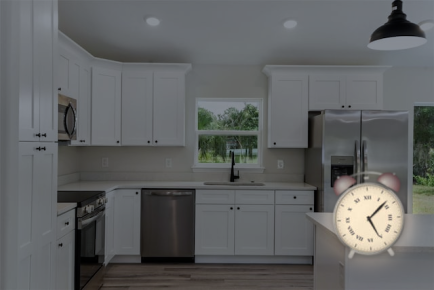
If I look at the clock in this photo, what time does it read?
5:08
